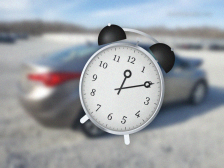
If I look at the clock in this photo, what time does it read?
12:10
